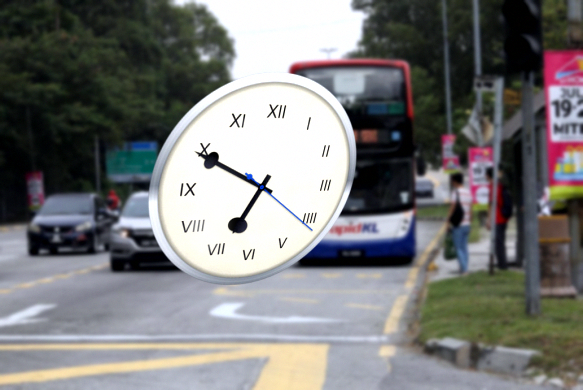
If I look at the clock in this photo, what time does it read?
6:49:21
